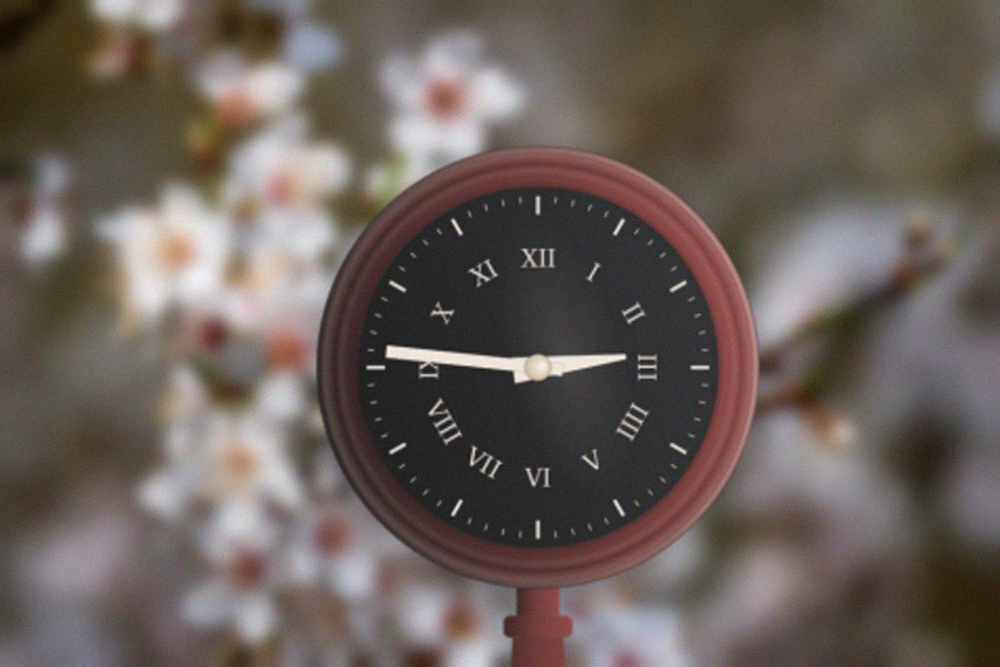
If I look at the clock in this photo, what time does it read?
2:46
